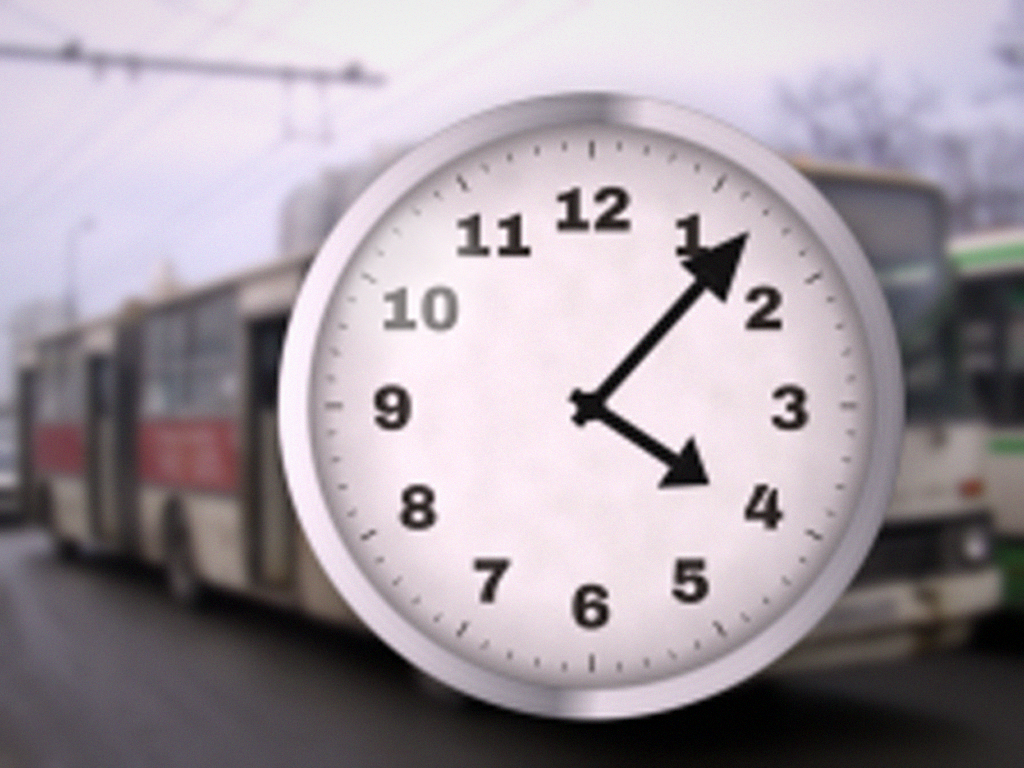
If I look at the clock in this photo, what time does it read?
4:07
